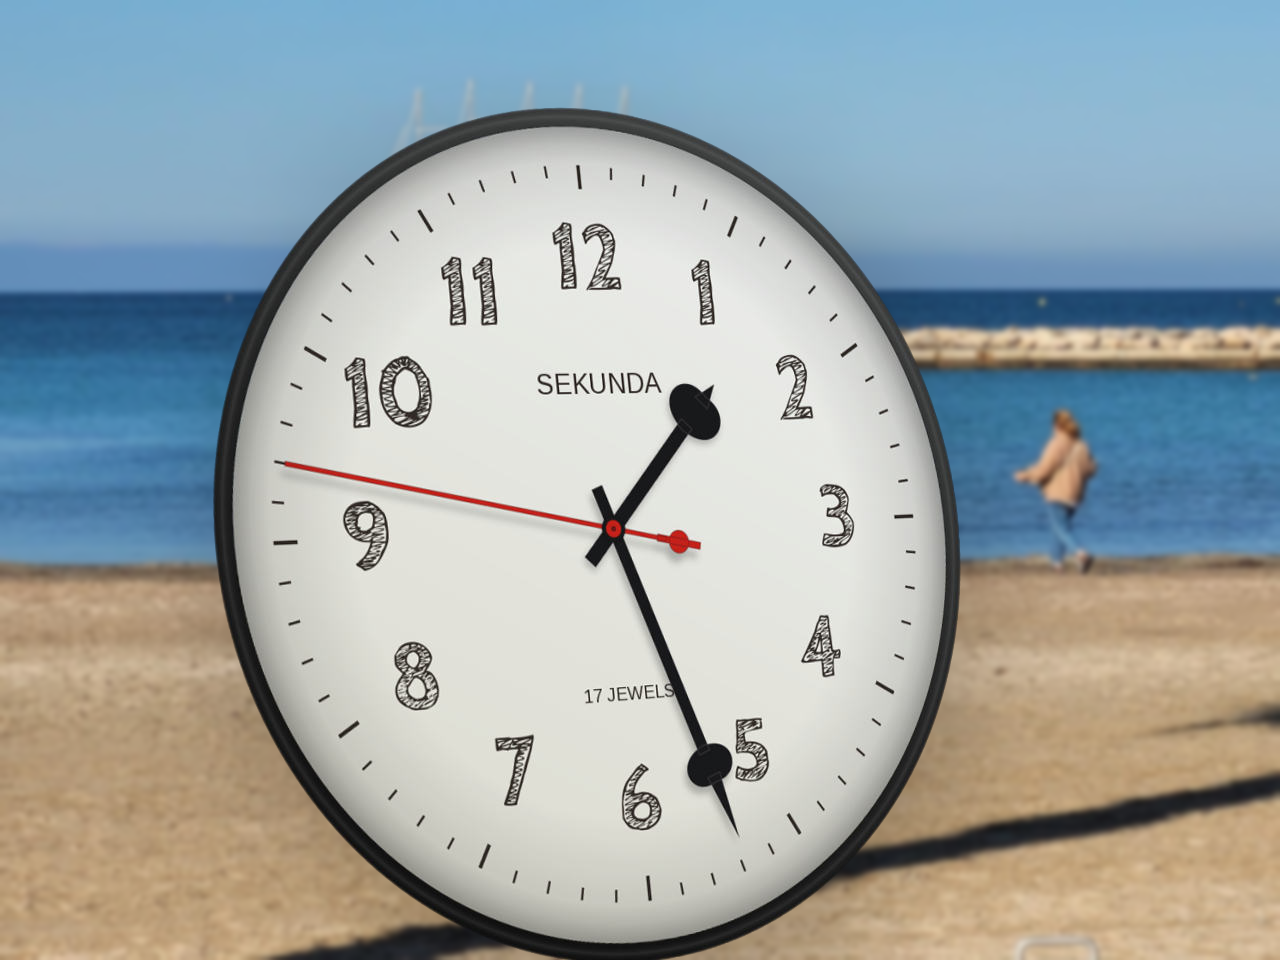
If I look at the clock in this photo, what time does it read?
1:26:47
